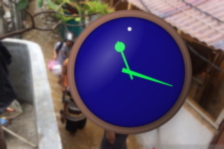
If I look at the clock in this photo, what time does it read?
11:18
